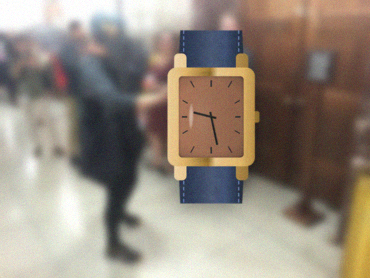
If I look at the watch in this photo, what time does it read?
9:28
